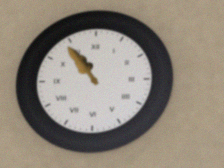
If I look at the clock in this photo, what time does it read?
10:54
